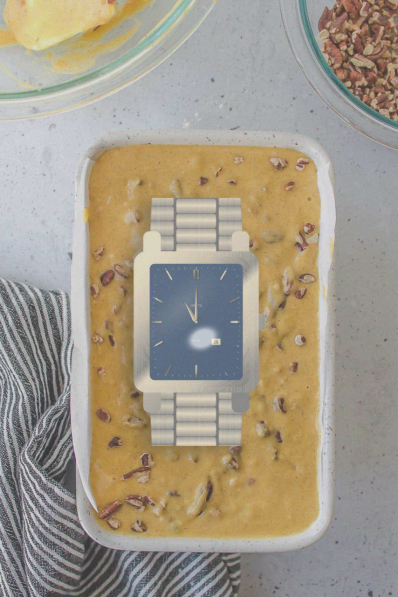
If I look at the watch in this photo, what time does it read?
11:00
